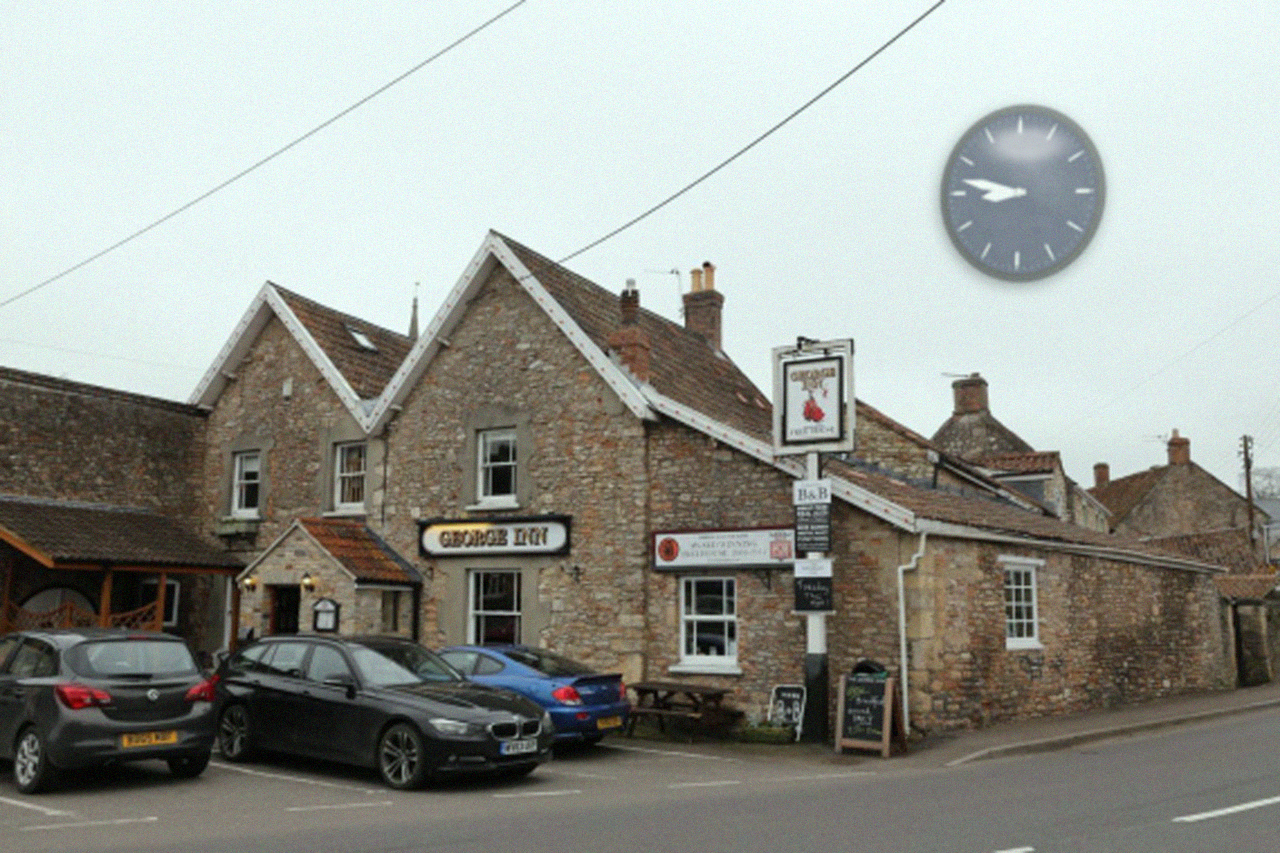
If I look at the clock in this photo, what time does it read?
8:47
